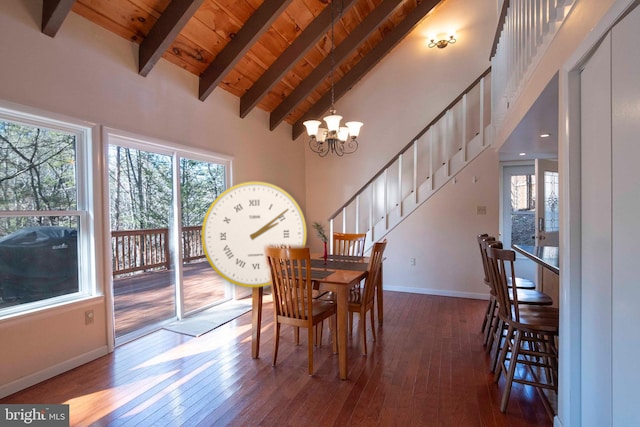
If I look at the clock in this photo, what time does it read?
2:09
